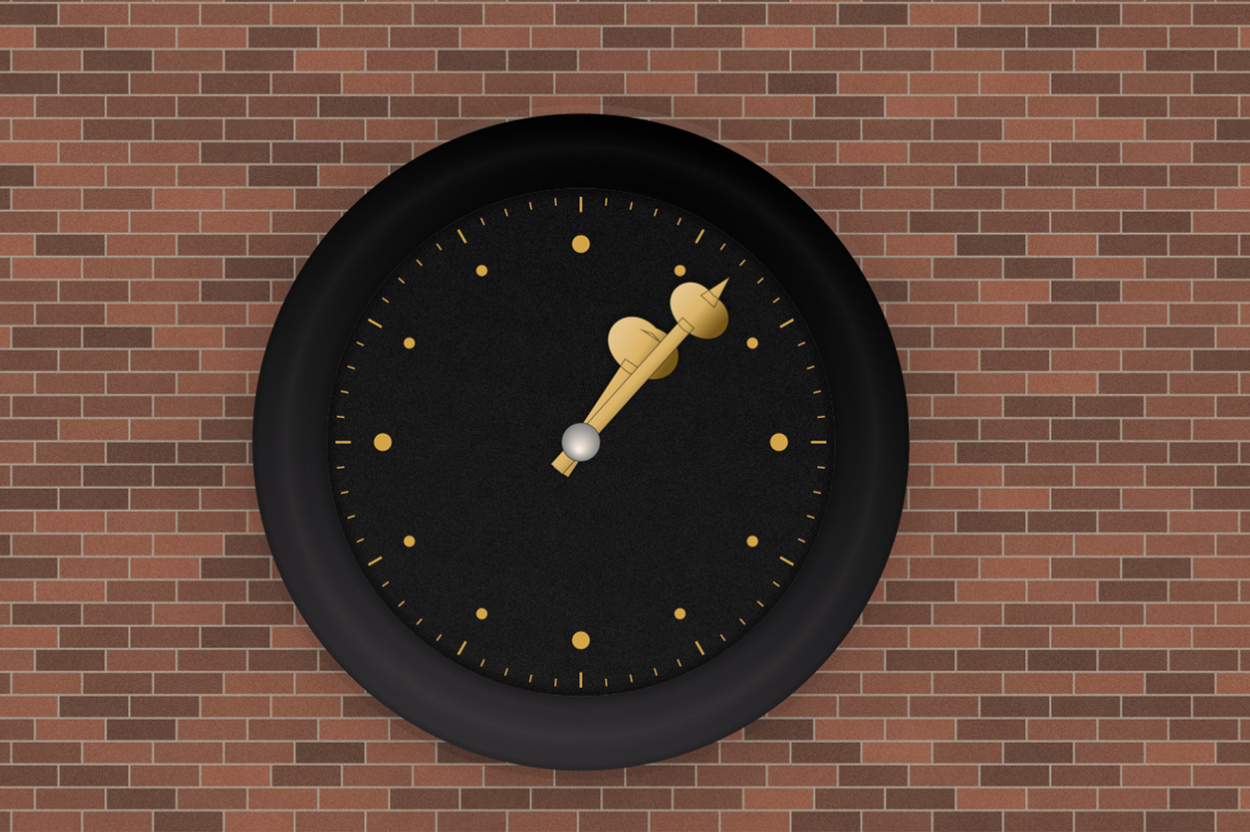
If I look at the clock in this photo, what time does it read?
1:07
